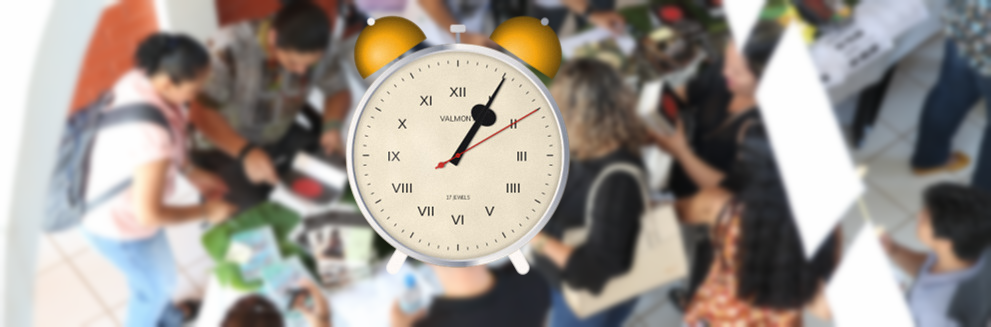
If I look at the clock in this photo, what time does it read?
1:05:10
